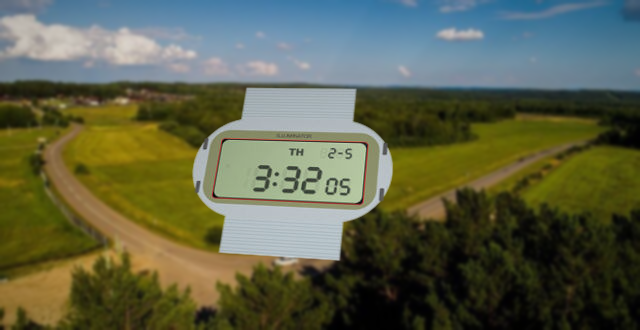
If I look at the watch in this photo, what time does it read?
3:32:05
